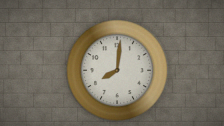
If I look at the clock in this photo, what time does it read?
8:01
